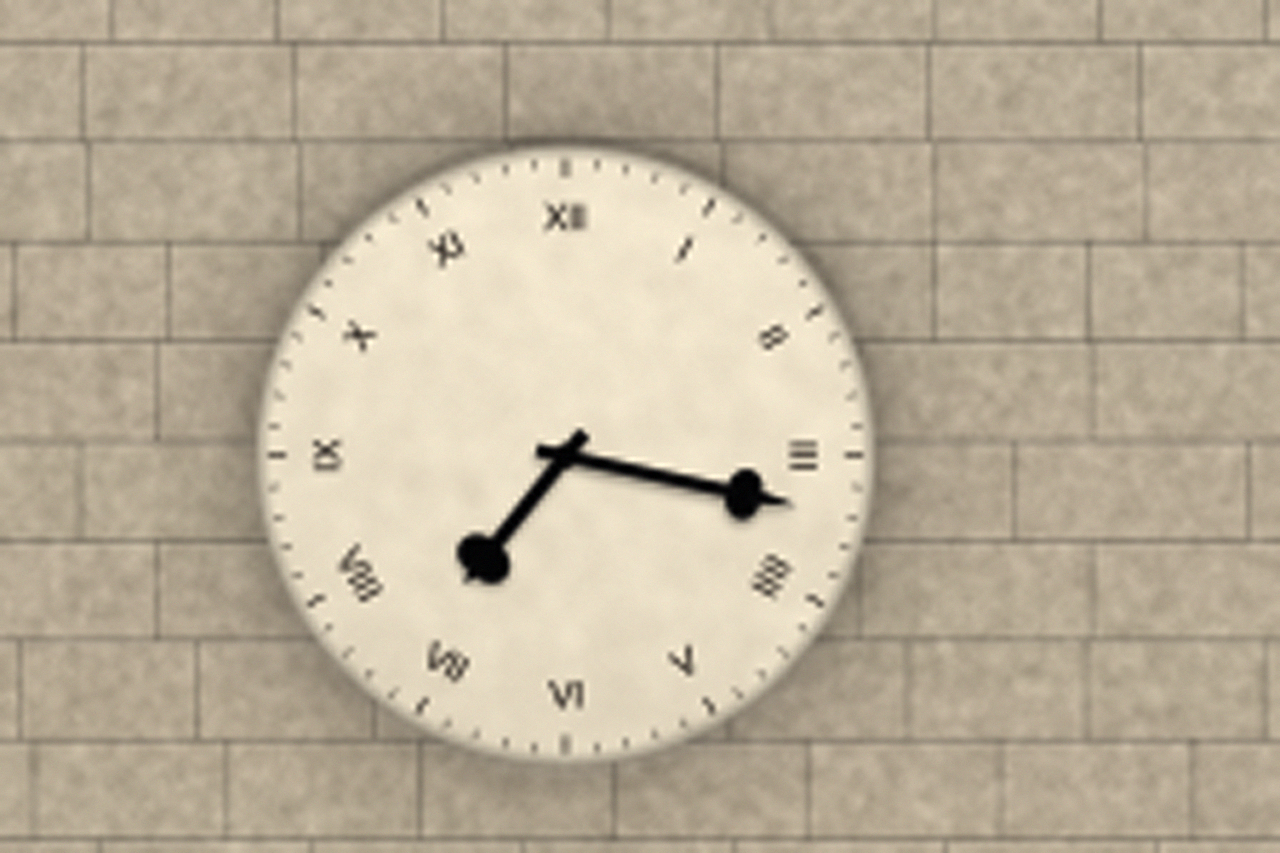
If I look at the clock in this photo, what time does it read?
7:17
